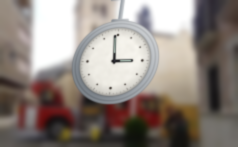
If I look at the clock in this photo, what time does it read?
2:59
